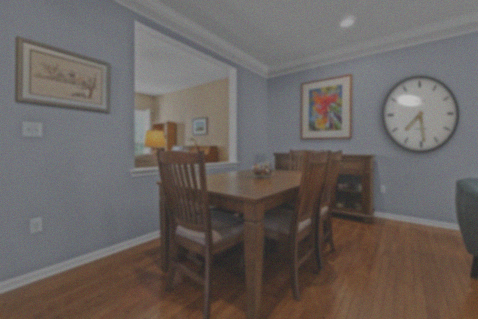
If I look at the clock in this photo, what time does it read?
7:29
